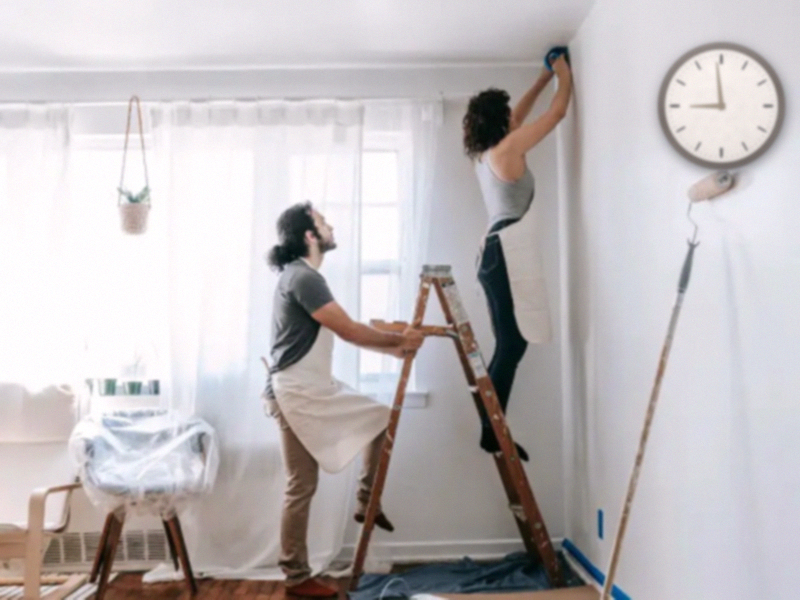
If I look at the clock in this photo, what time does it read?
8:59
